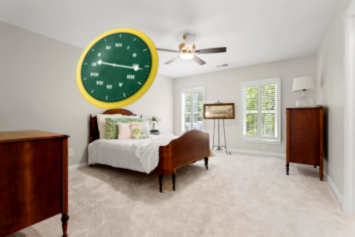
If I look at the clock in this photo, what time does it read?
9:16
